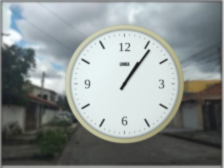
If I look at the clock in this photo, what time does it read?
1:06
